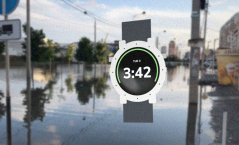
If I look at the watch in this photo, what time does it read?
3:42
